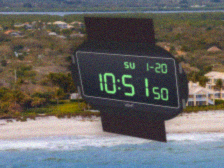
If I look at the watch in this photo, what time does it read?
10:51:50
